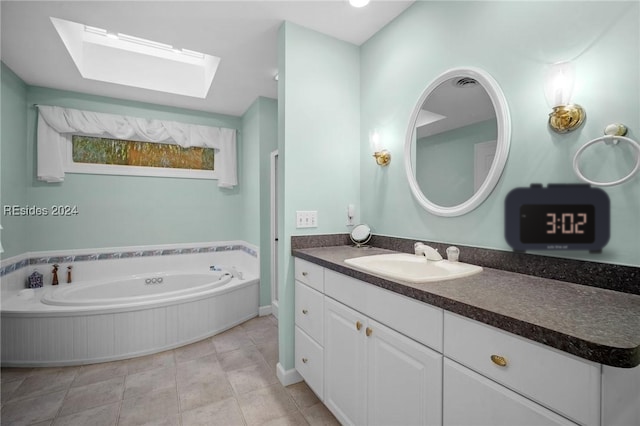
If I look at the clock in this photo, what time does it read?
3:02
